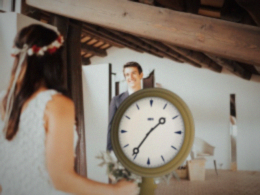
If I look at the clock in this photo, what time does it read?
1:36
